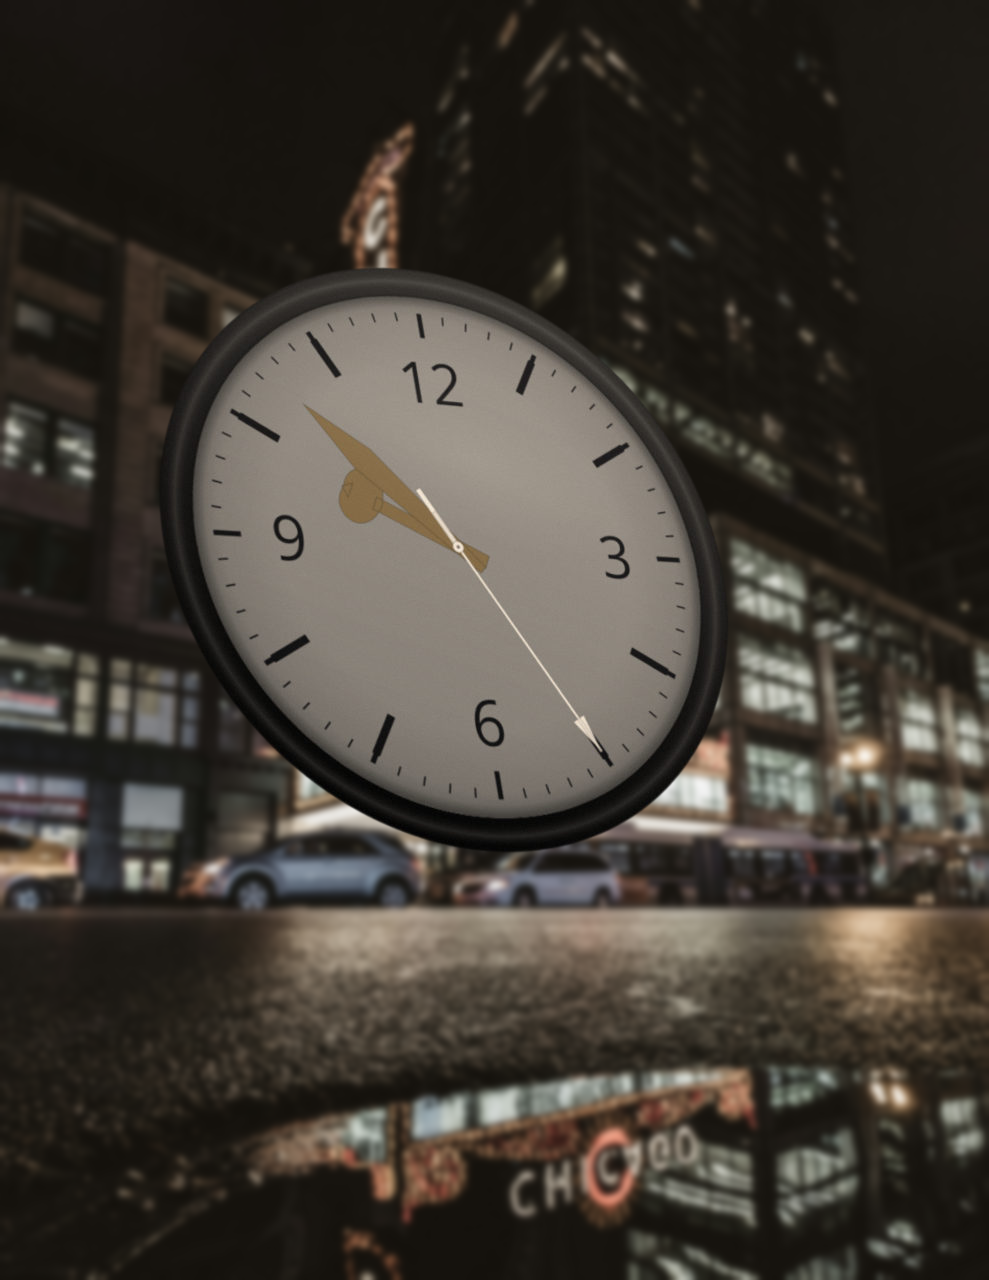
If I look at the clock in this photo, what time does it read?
9:52:25
